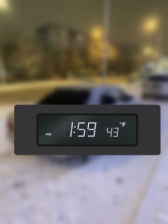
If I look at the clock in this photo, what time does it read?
1:59
